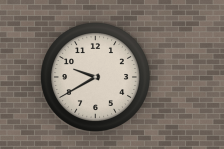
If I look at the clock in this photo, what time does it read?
9:40
